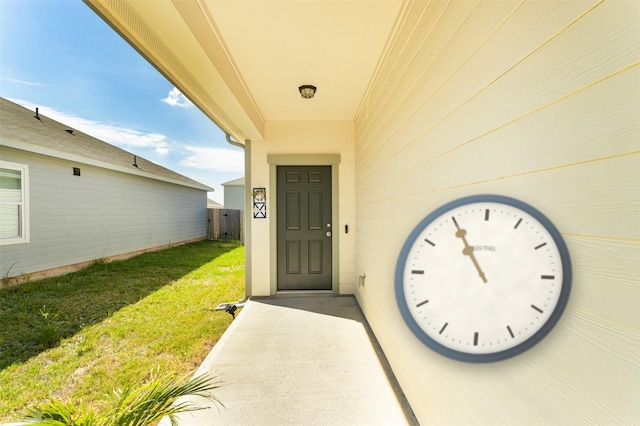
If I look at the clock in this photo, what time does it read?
10:55
